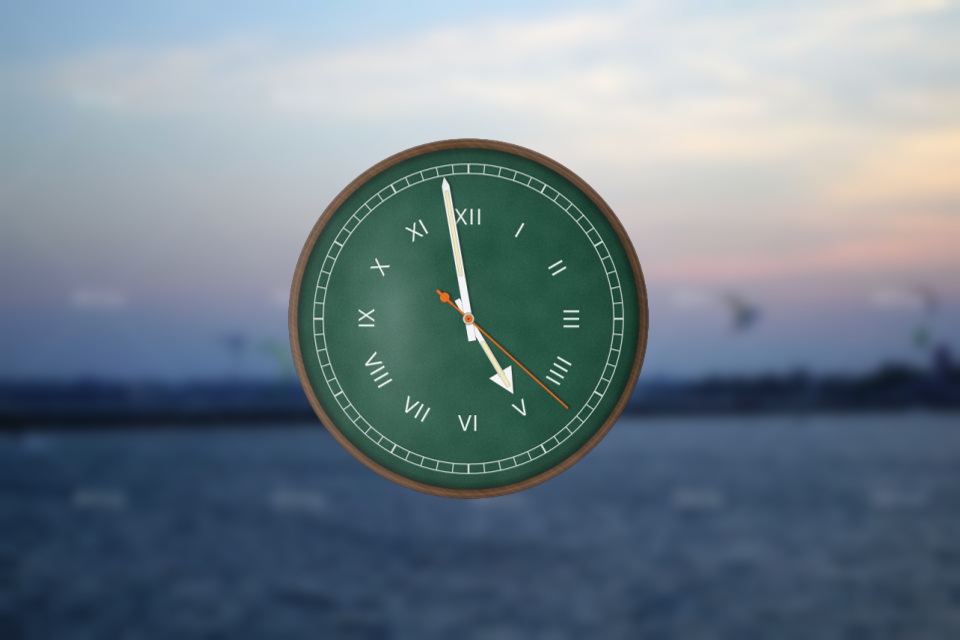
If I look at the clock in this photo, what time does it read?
4:58:22
